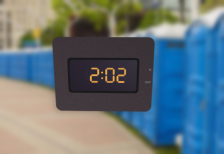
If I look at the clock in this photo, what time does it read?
2:02
